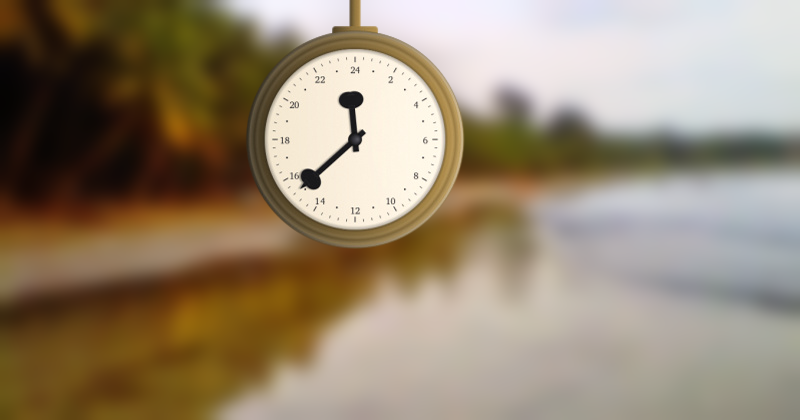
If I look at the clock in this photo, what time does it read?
23:38
